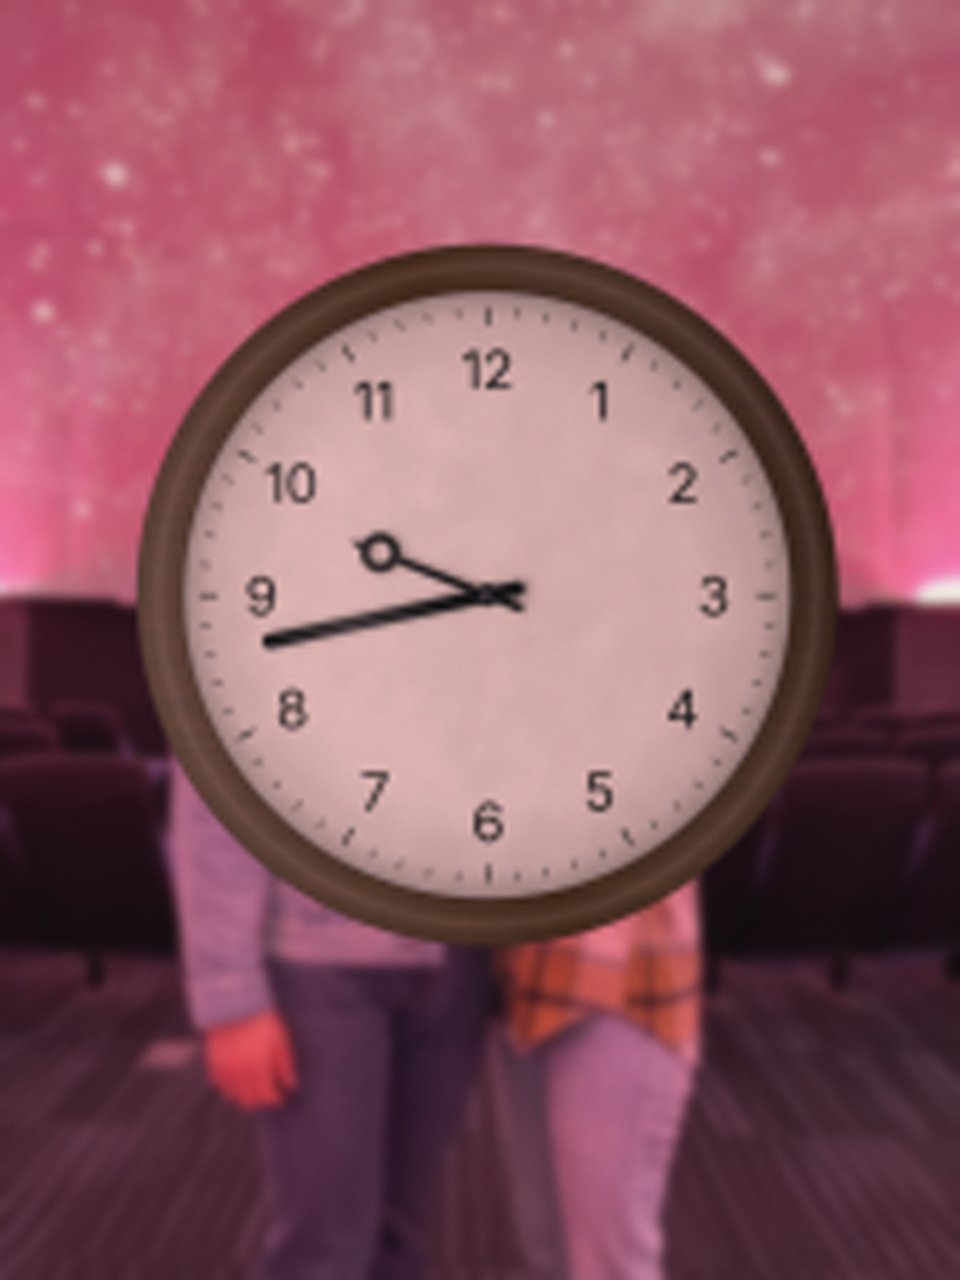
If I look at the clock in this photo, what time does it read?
9:43
